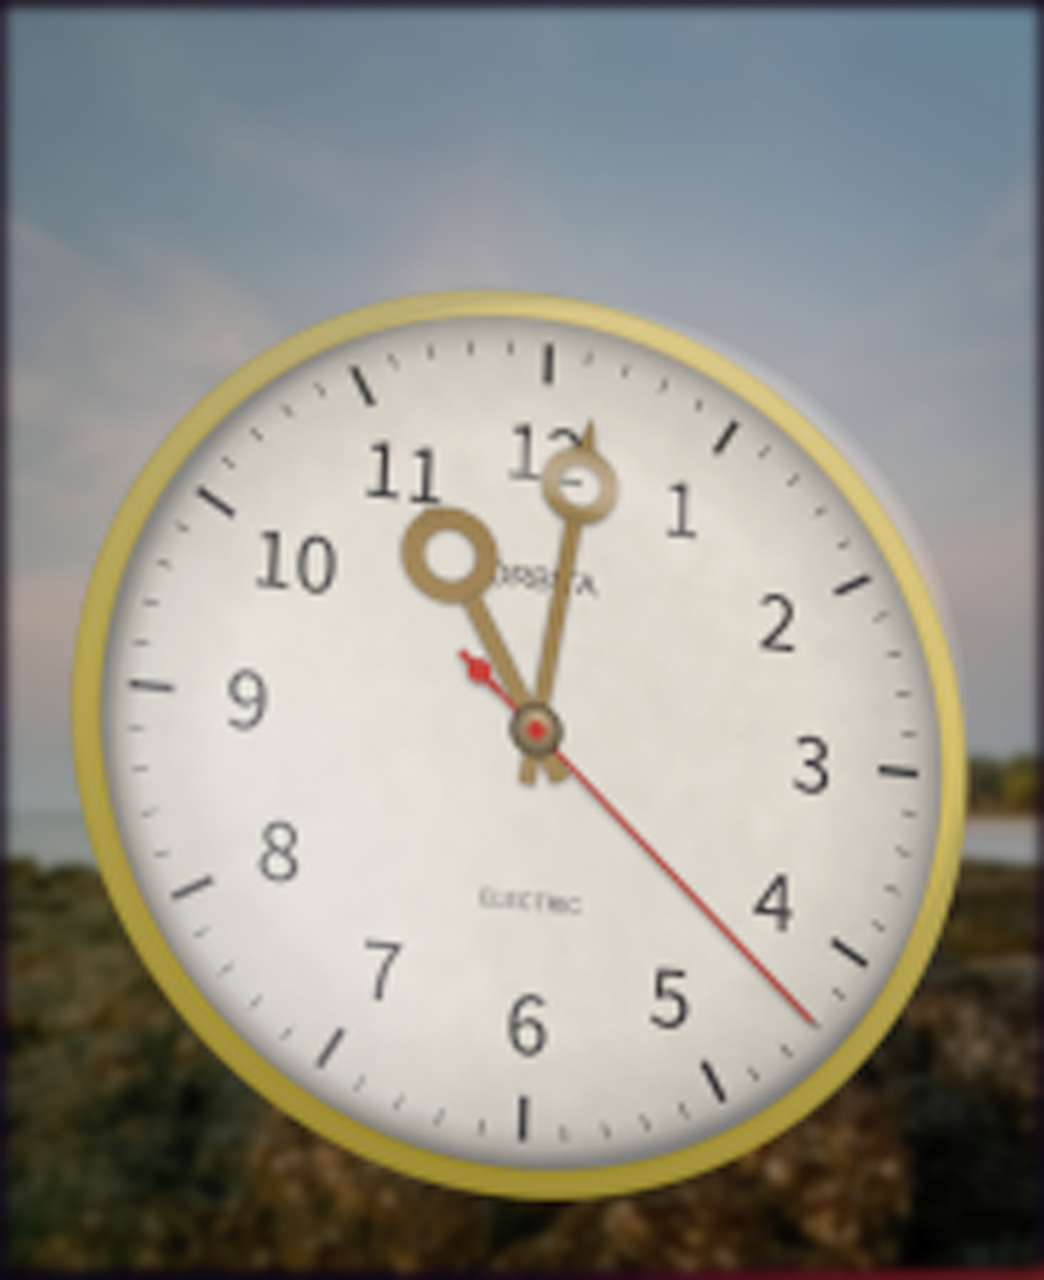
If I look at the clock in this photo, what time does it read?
11:01:22
